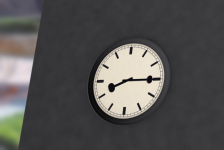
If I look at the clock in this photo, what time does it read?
8:15
